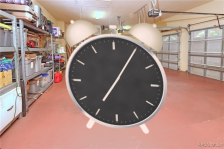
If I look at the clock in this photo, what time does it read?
7:05
